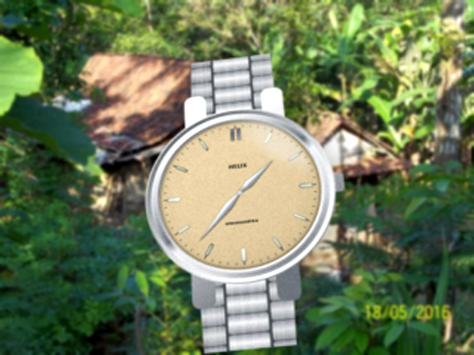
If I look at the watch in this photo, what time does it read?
1:37
